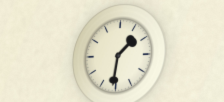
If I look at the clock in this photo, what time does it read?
1:31
